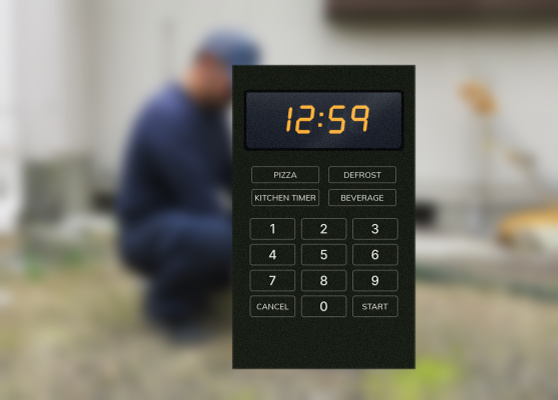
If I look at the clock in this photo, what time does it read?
12:59
